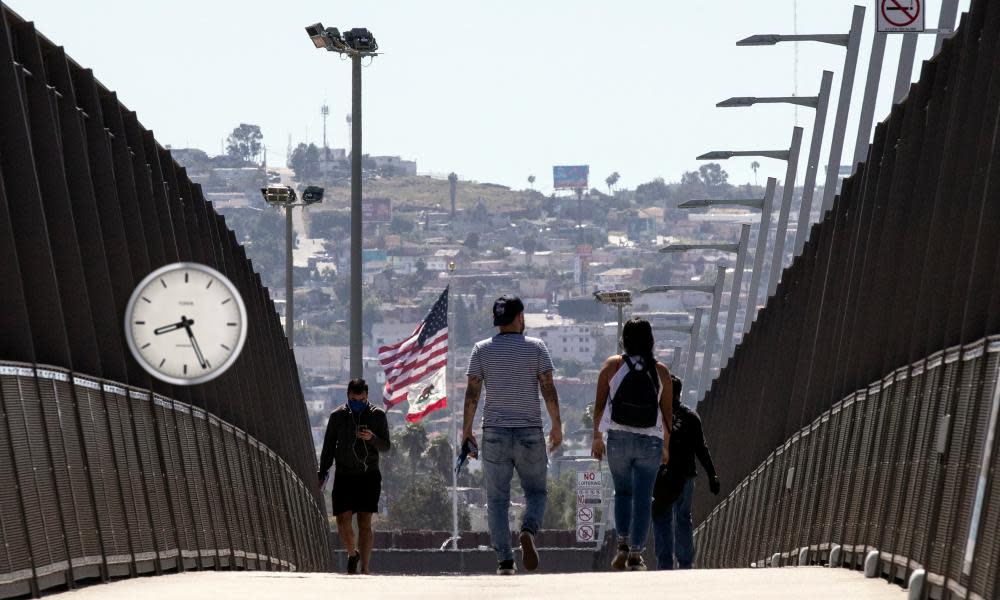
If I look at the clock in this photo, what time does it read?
8:26
